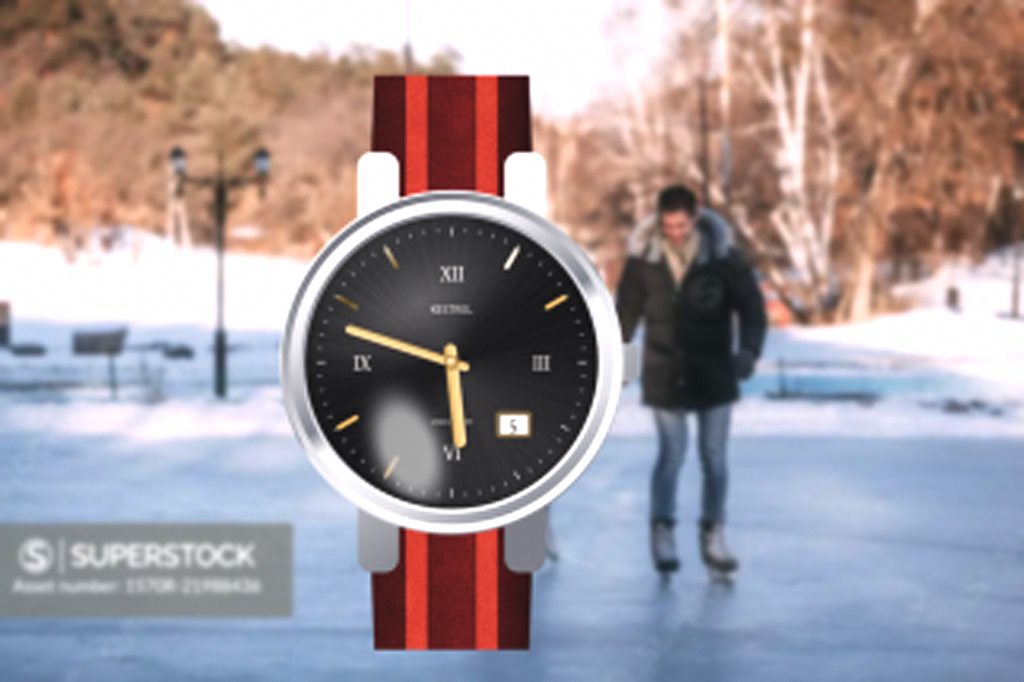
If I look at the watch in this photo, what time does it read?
5:48
